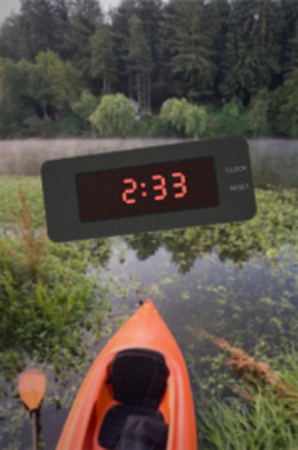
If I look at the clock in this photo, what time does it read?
2:33
